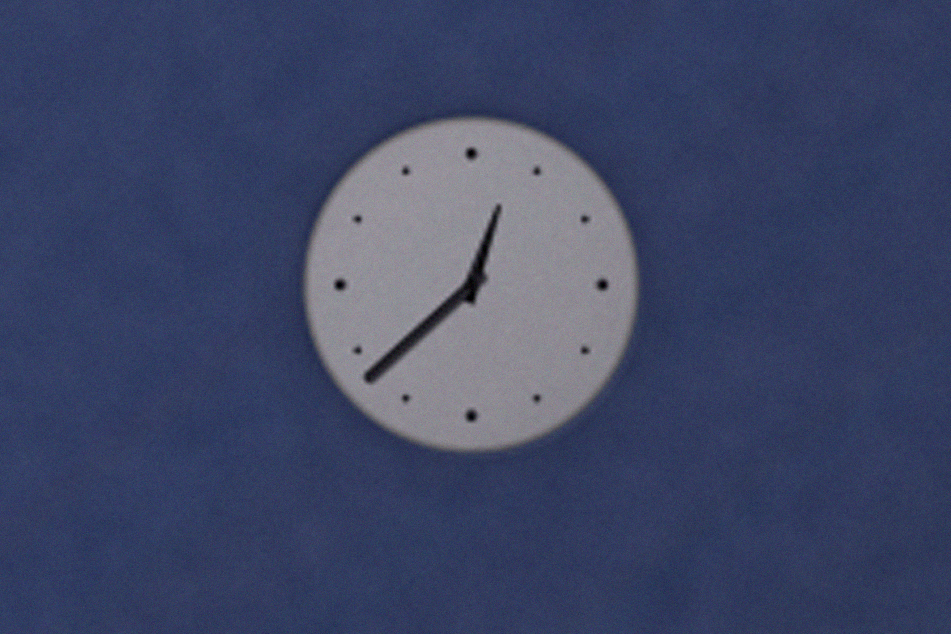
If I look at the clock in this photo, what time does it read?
12:38
